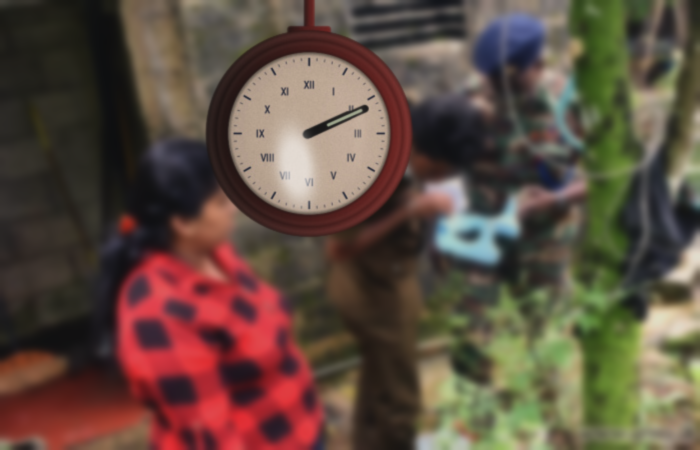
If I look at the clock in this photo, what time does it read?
2:11
